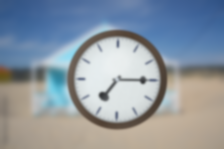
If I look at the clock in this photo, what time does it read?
7:15
